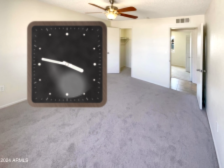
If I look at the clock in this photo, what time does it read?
3:47
